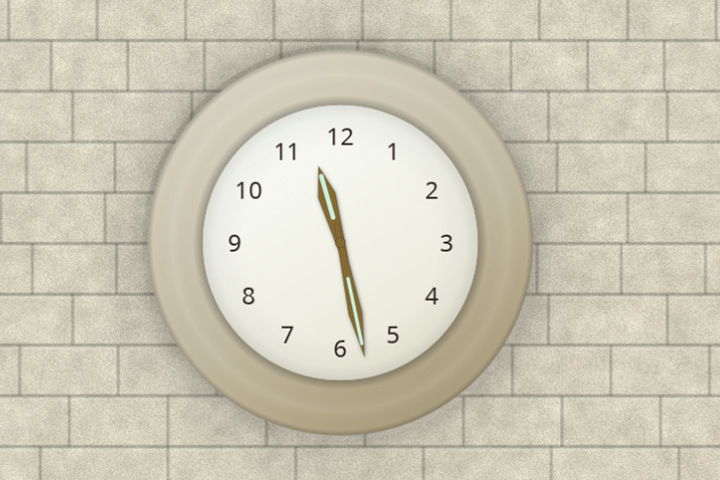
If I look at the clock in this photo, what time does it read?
11:28
